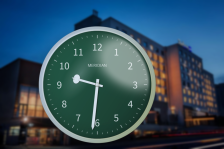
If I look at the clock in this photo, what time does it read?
9:31
